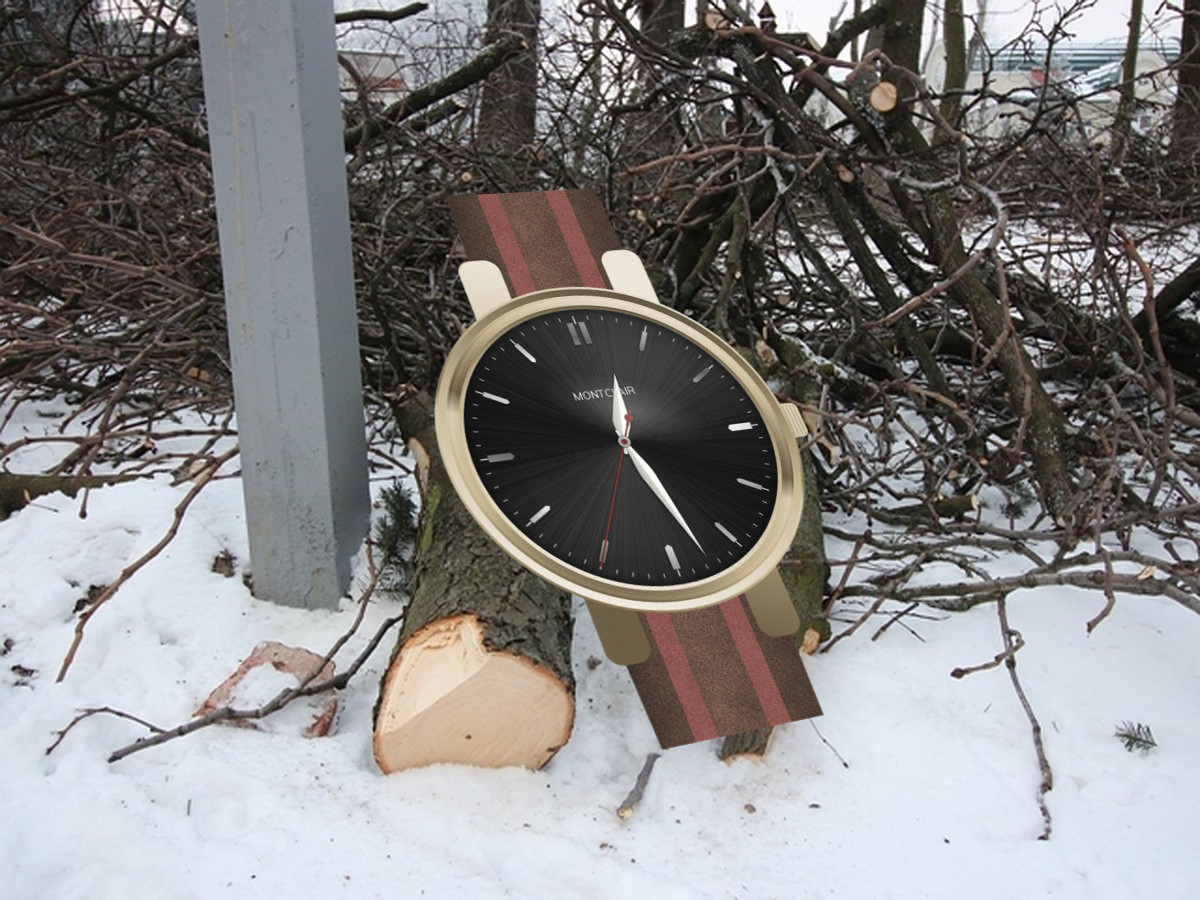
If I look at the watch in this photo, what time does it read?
12:27:35
